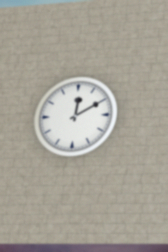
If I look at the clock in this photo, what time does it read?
12:10
